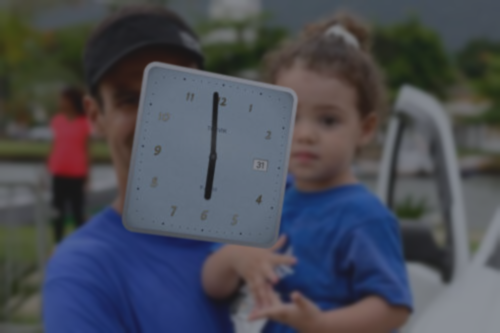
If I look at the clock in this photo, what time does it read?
5:59
